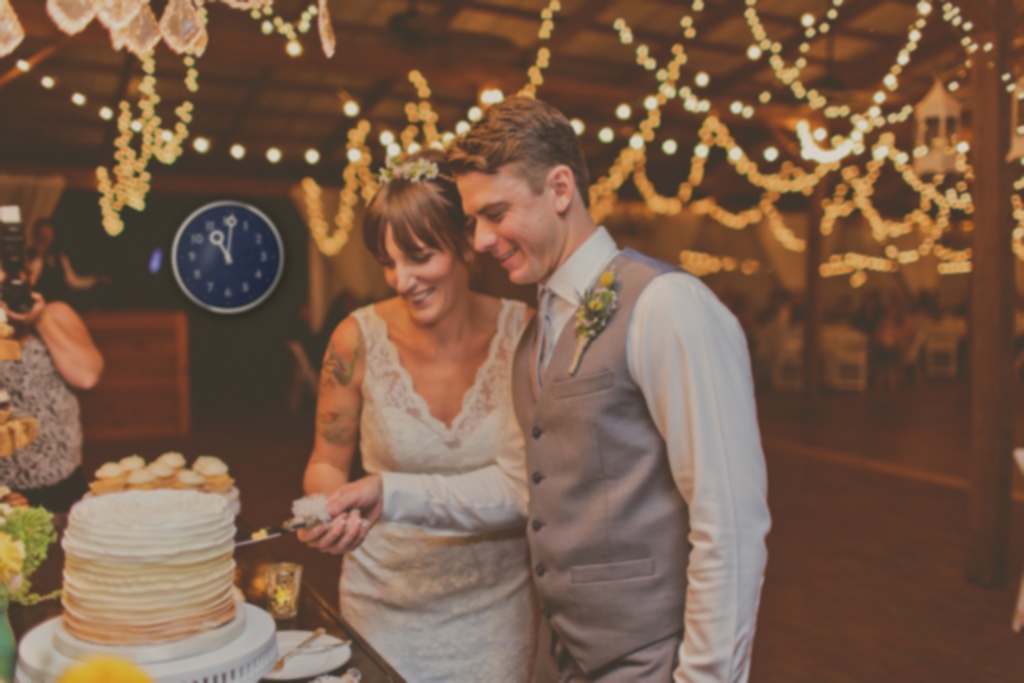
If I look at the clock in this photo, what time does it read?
11:01
